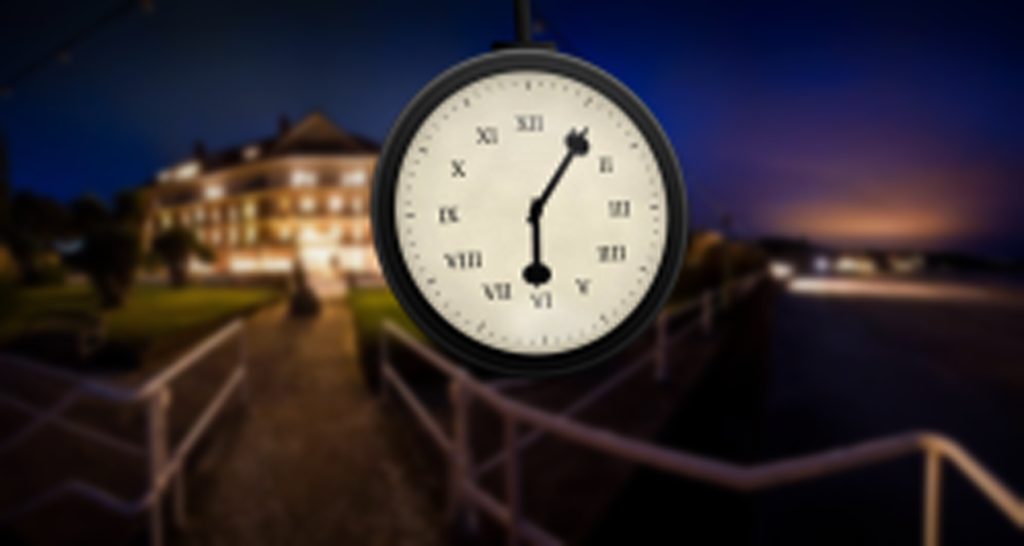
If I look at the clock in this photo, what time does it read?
6:06
